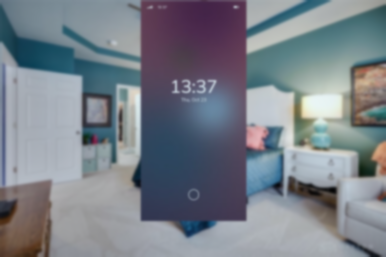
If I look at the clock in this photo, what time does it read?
13:37
